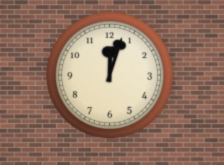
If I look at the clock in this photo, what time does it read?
12:03
